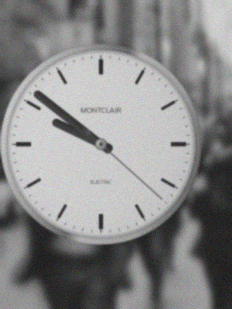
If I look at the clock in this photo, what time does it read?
9:51:22
